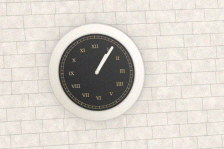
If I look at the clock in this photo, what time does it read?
1:06
